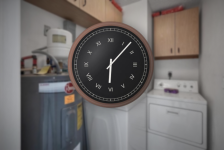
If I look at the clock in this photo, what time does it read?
6:07
